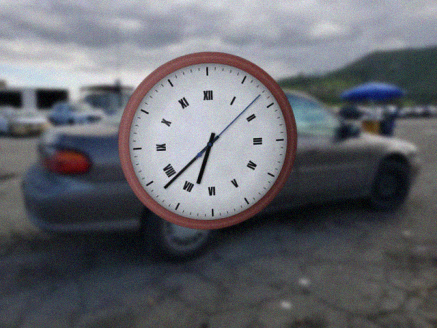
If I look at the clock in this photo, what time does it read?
6:38:08
